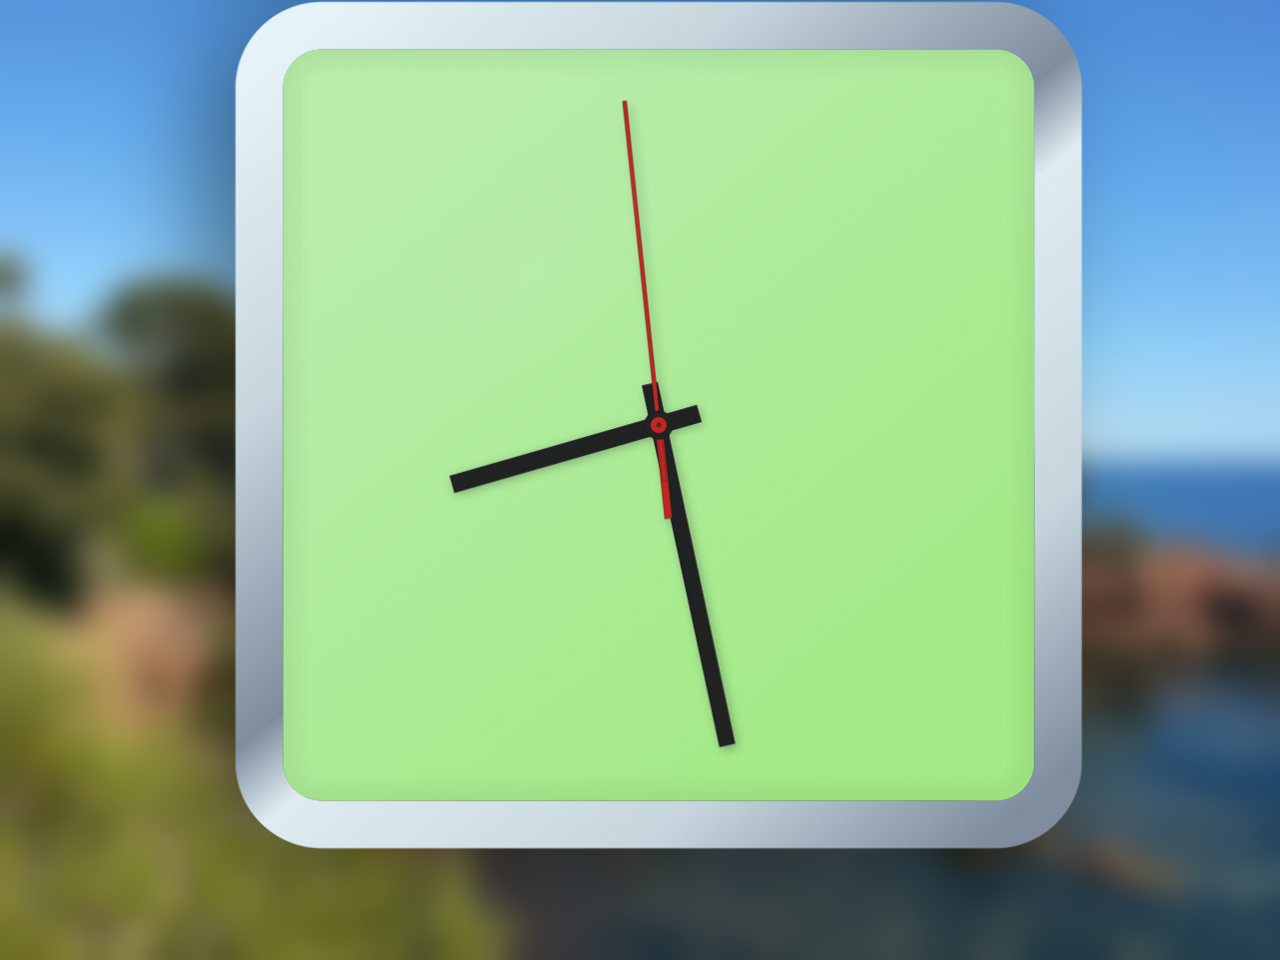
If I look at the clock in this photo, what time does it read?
8:27:59
